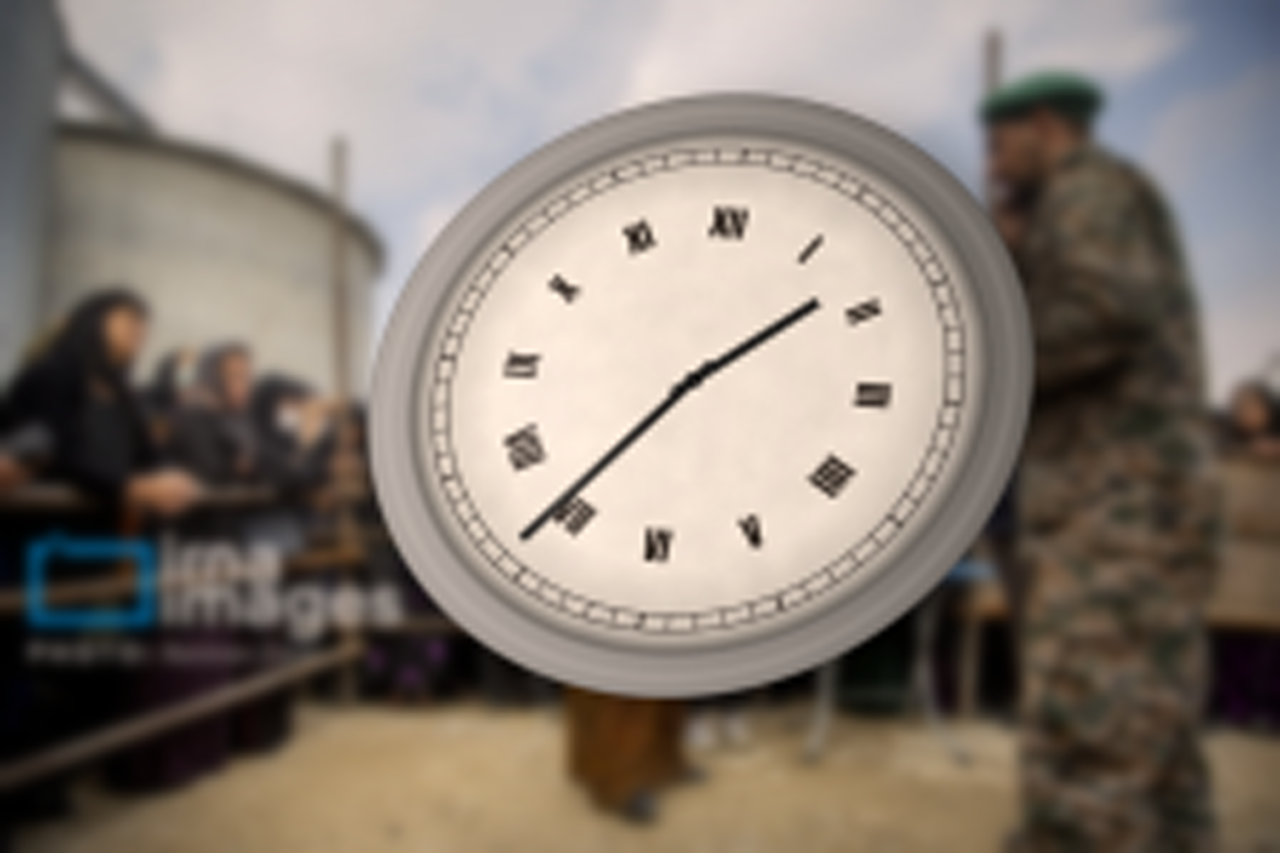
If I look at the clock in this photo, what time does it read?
1:36
